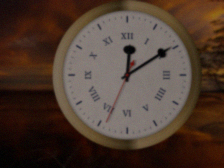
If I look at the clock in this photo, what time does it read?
12:09:34
